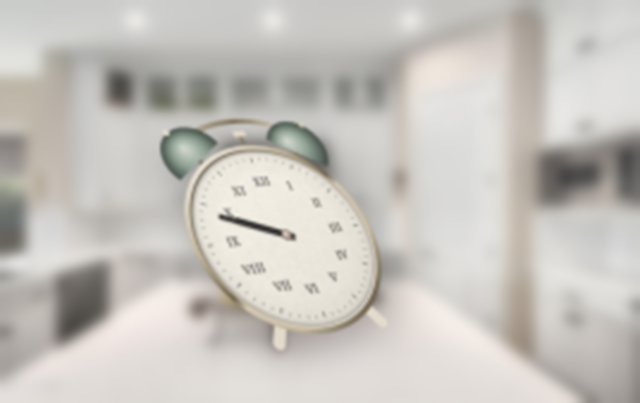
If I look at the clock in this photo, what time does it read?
9:49
